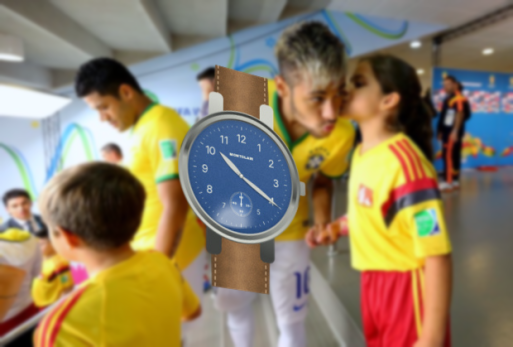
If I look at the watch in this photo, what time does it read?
10:20
